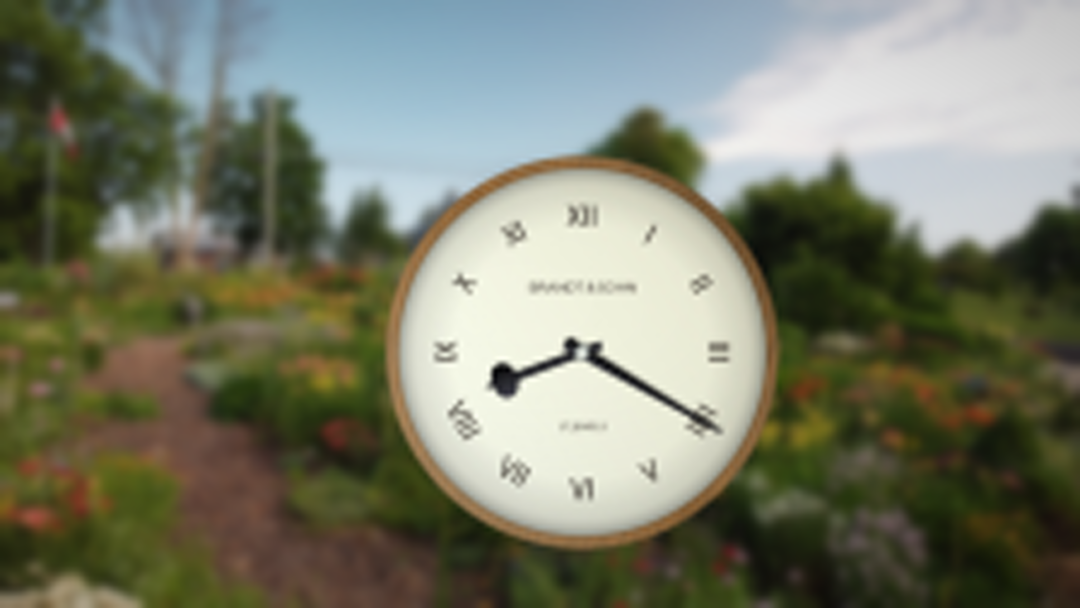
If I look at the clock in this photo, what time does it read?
8:20
